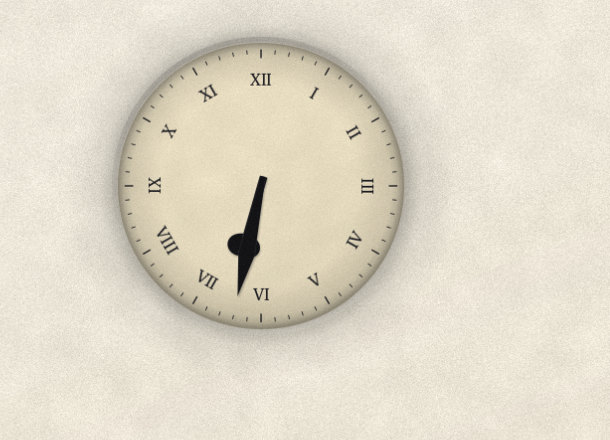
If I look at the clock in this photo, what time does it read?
6:32
